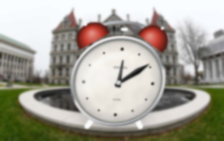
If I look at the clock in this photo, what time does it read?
12:09
